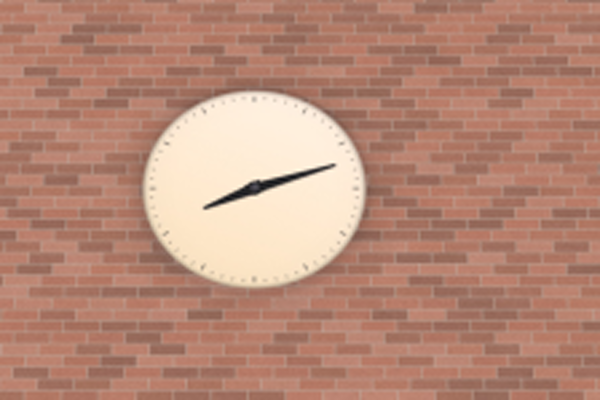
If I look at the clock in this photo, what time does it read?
8:12
